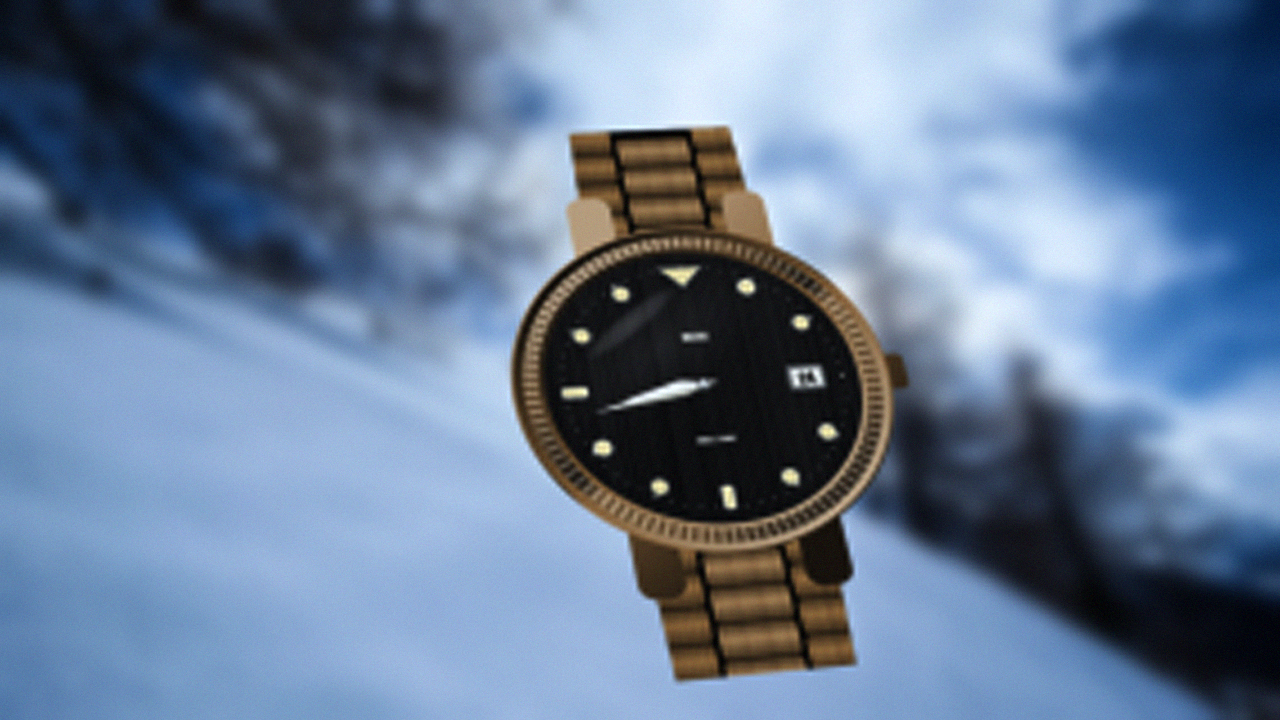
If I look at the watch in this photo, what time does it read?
8:43
